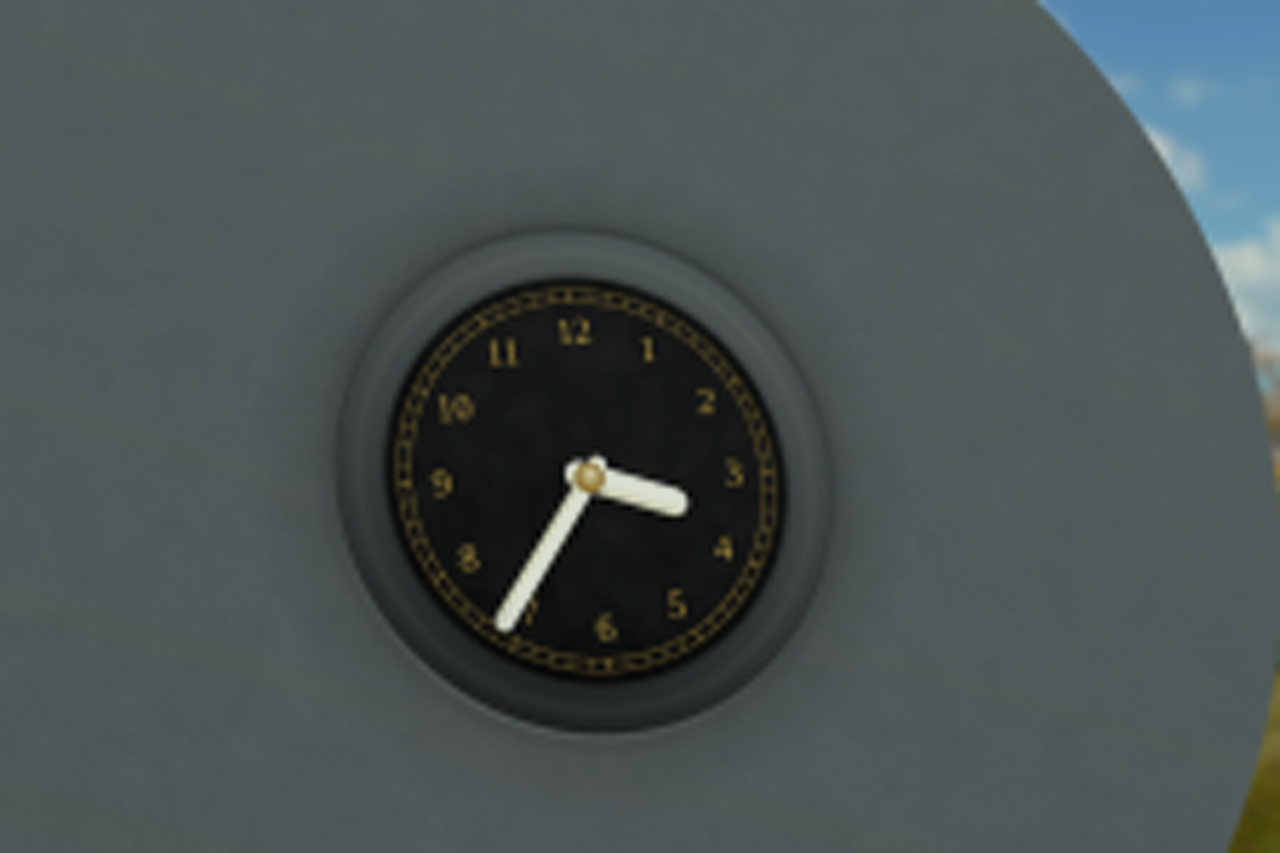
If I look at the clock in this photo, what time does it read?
3:36
